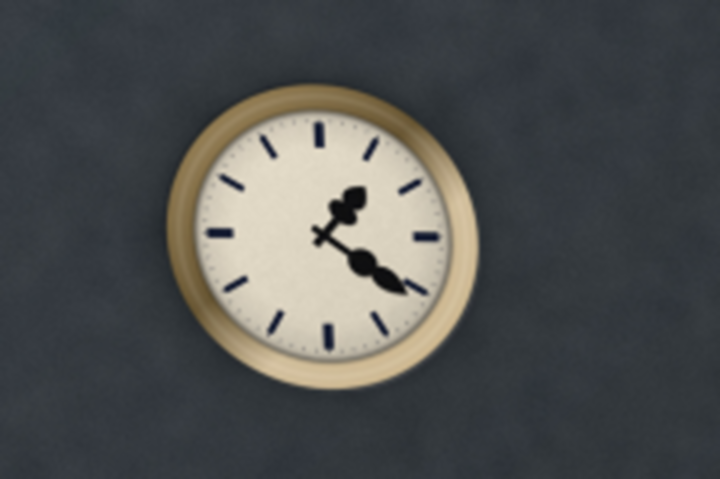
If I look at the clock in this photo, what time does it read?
1:21
